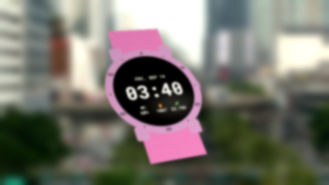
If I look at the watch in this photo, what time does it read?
3:40
